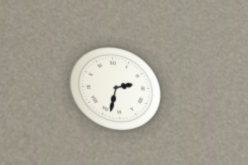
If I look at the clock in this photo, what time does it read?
2:33
